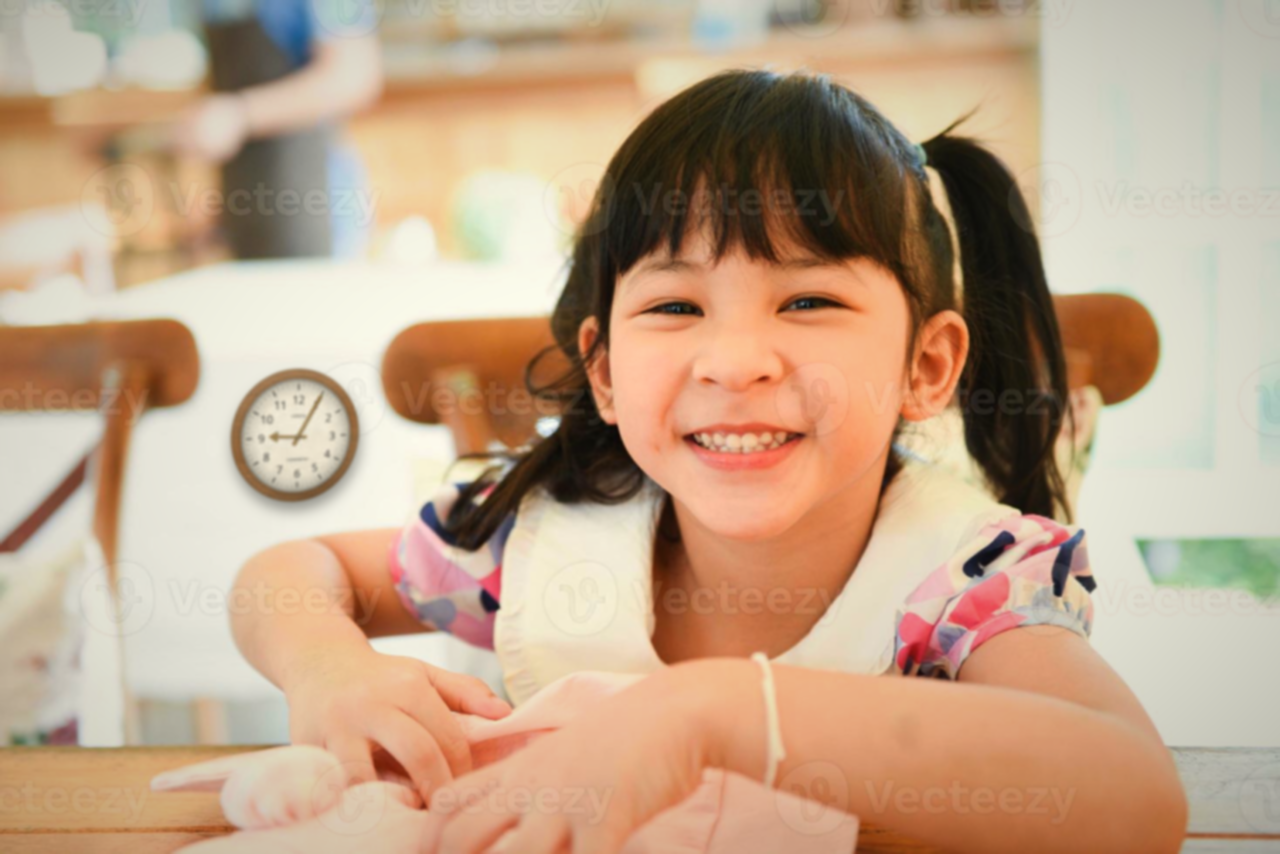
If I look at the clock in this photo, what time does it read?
9:05
